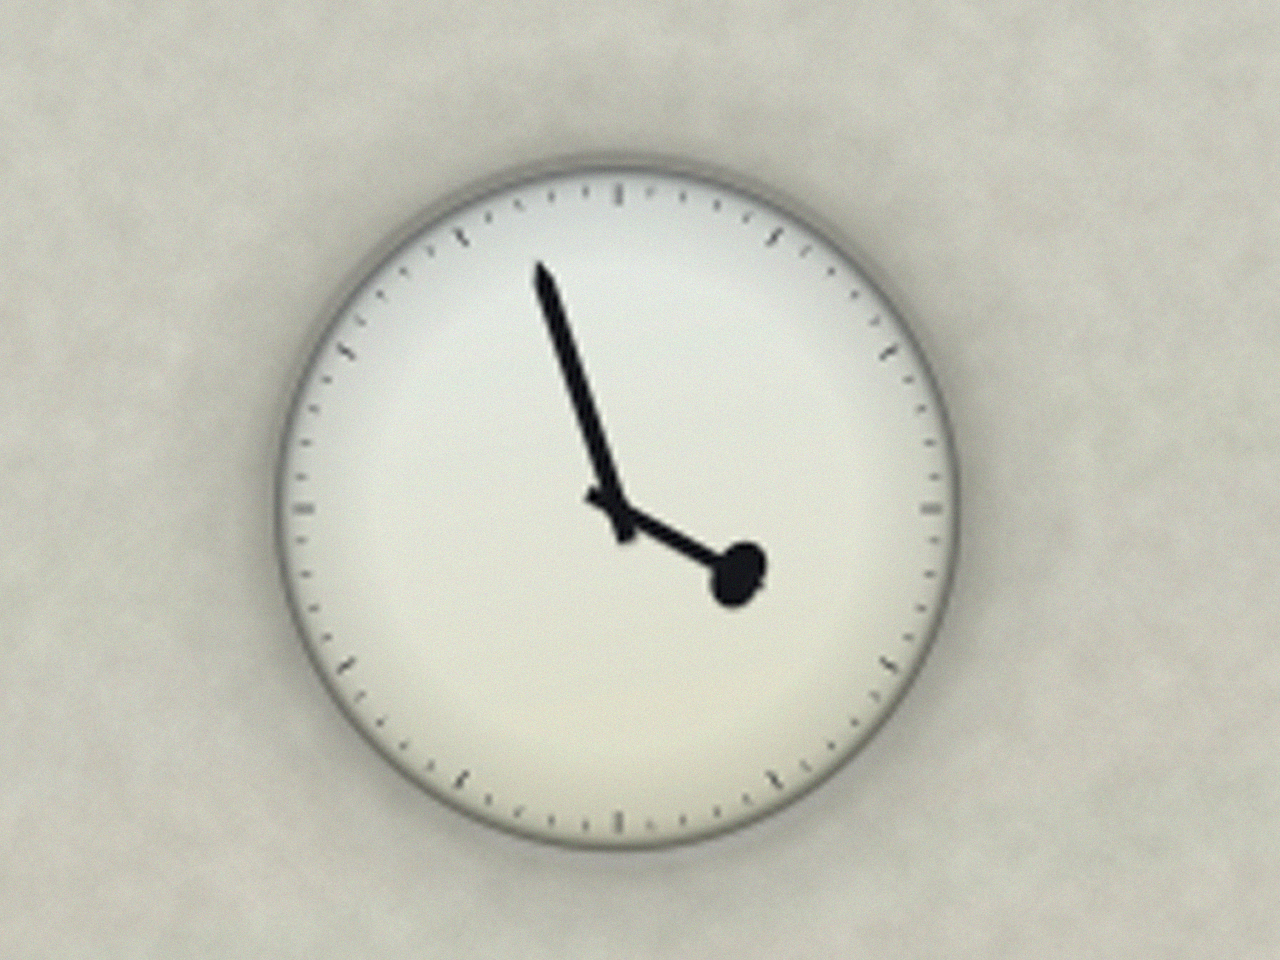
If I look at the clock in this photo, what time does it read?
3:57
